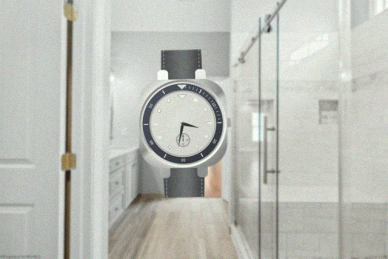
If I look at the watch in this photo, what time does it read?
3:32
